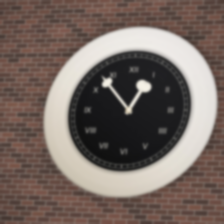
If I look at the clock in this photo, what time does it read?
12:53
